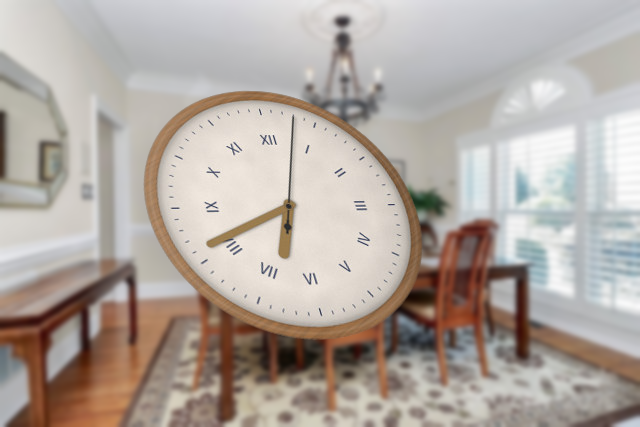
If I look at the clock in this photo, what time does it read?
6:41:03
